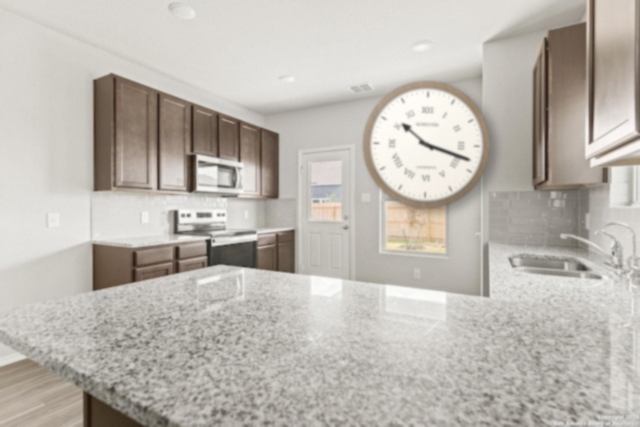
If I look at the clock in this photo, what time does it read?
10:18
